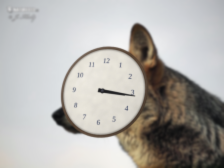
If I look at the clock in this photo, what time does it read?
3:16
